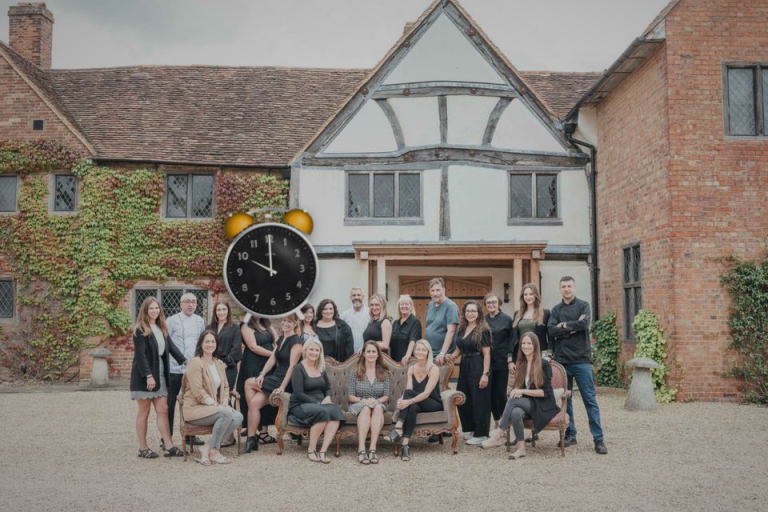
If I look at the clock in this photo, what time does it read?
10:00
